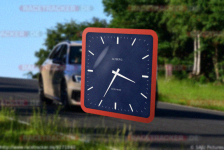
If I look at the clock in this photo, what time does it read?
3:35
